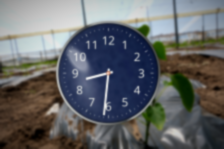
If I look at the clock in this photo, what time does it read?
8:31
